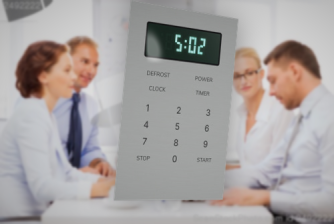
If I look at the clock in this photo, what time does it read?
5:02
